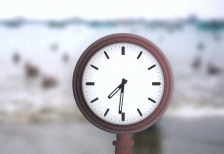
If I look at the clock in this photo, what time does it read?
7:31
